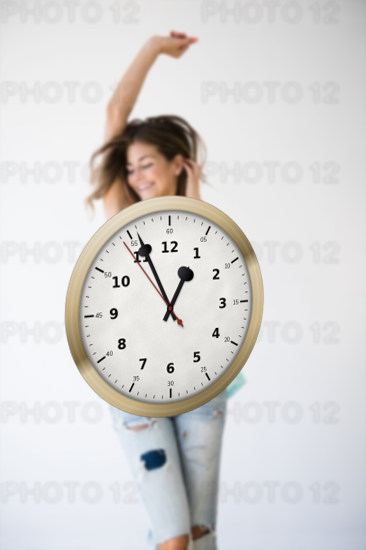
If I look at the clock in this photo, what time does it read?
12:55:54
